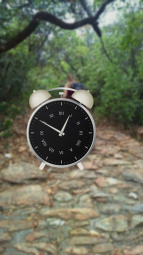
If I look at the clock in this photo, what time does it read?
12:50
